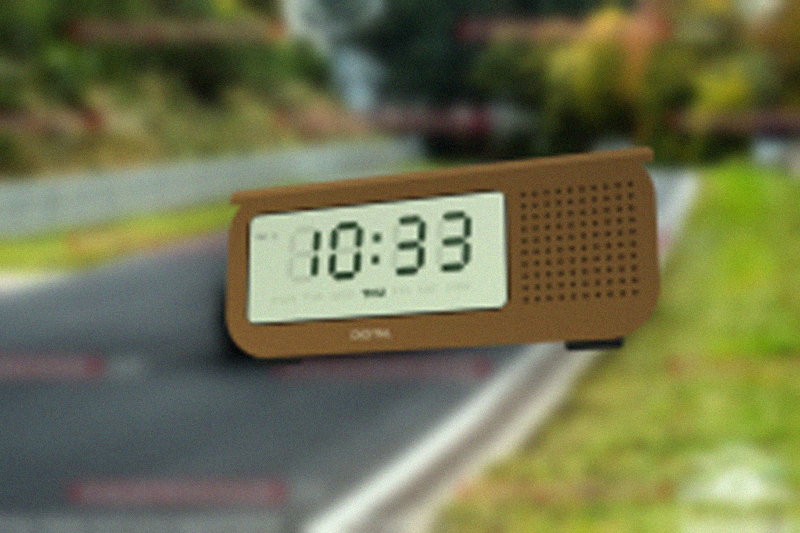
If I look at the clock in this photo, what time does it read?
10:33
